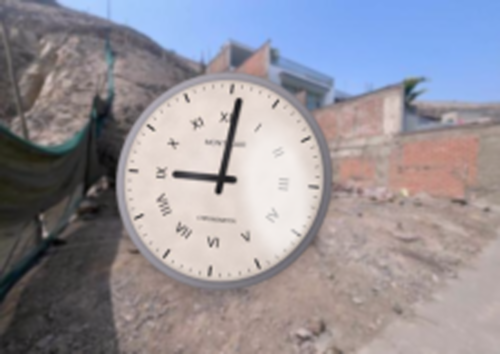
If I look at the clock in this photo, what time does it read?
9:01
